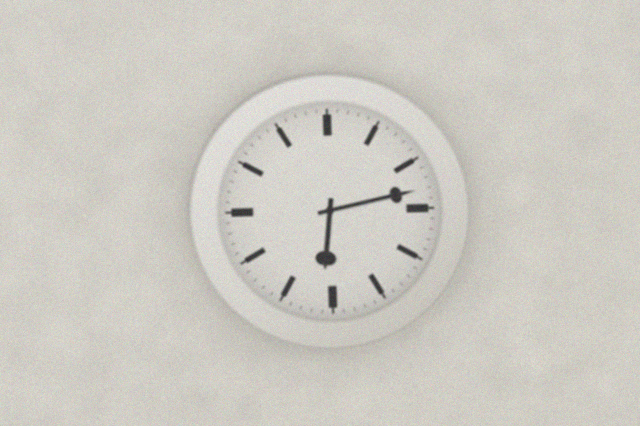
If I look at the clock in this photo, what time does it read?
6:13
